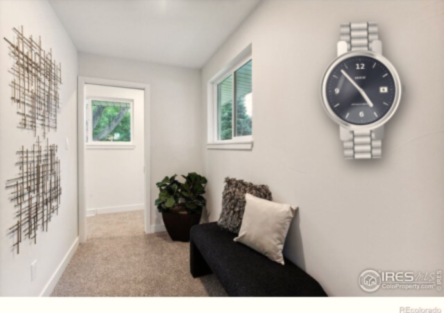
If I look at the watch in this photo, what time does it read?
4:53
